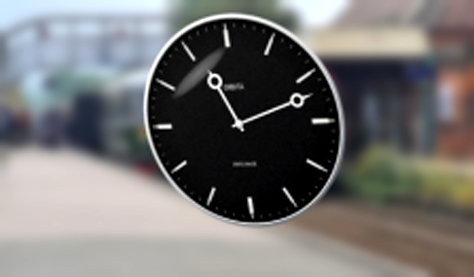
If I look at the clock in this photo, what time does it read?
11:12
